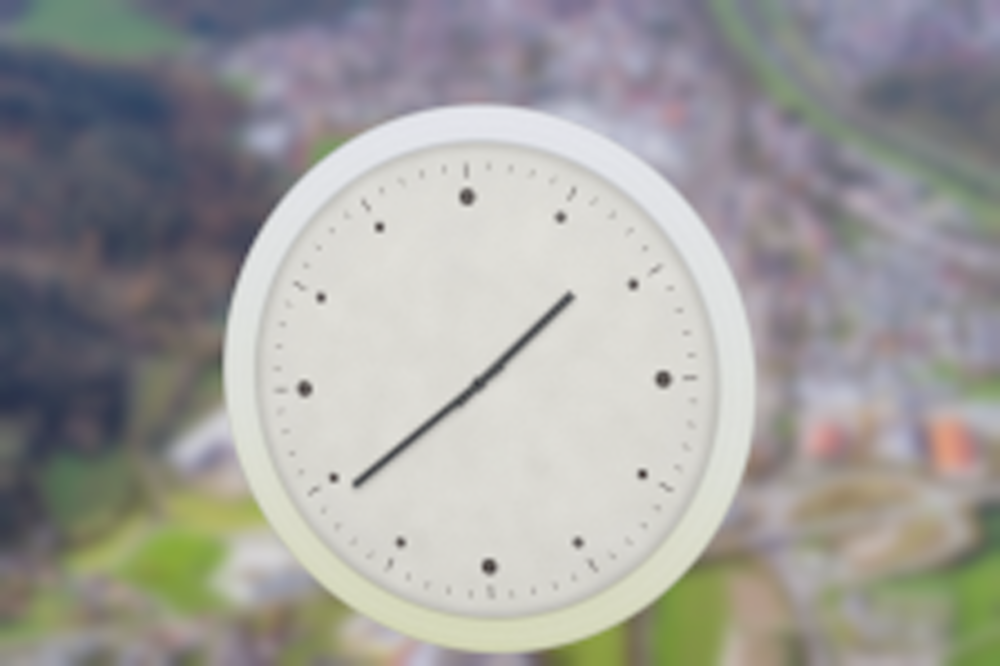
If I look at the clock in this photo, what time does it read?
1:39
